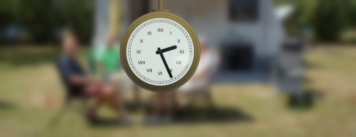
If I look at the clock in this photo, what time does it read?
2:26
